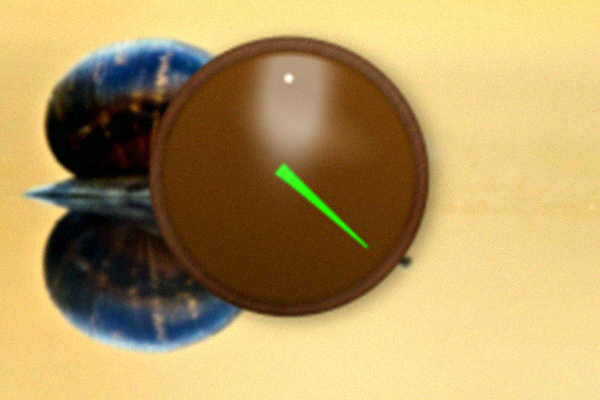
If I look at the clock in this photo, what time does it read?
4:22
